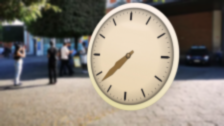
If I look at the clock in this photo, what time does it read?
7:38
